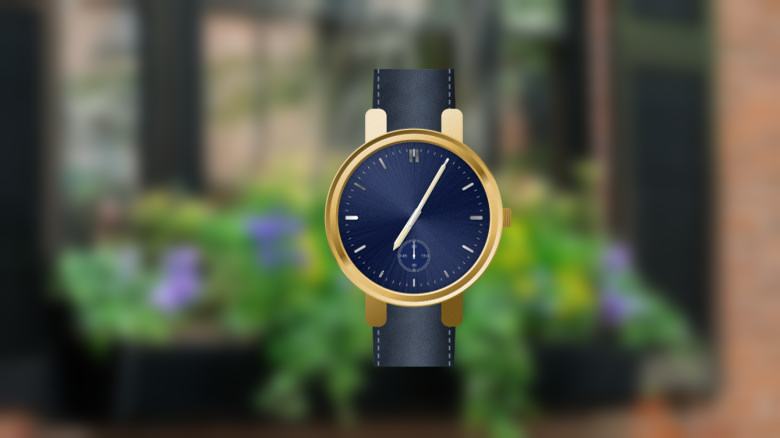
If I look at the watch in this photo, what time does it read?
7:05
